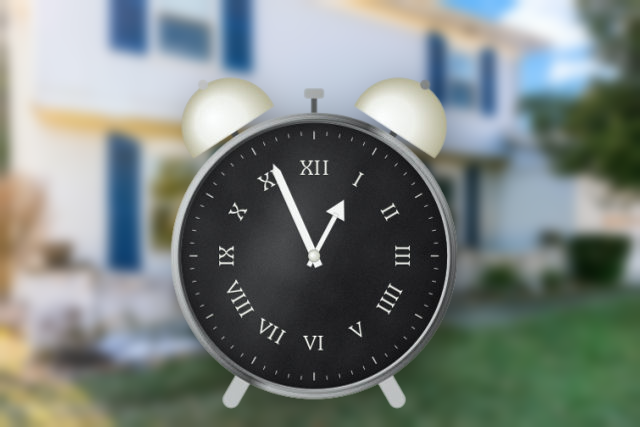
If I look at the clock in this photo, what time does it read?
12:56
